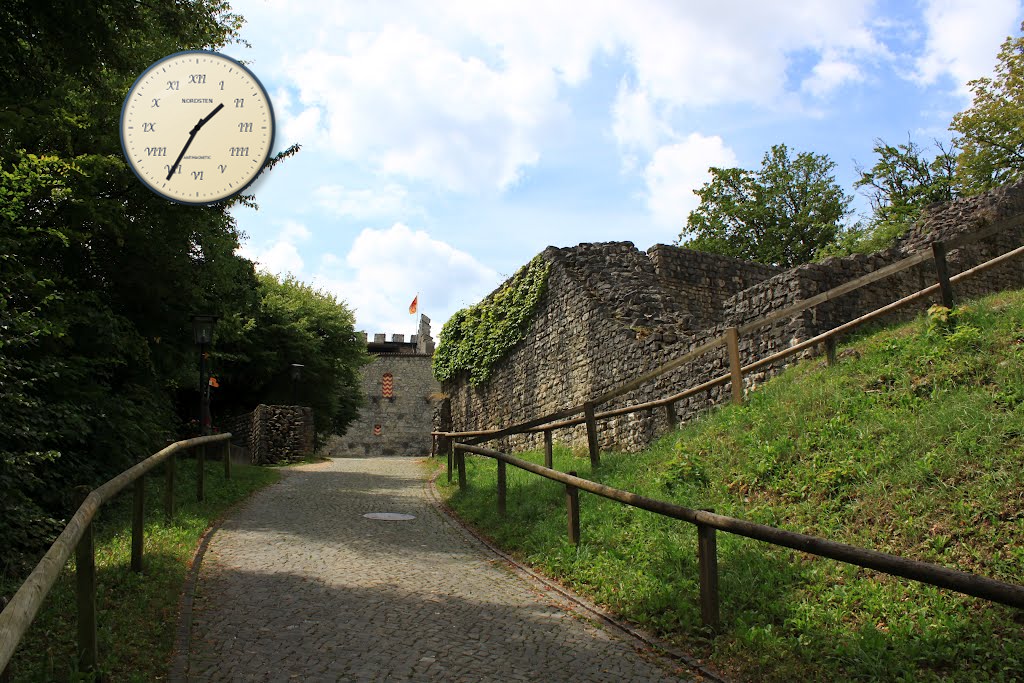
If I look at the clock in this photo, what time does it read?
1:35
